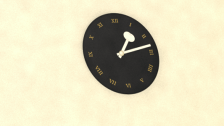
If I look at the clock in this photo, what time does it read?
1:13
